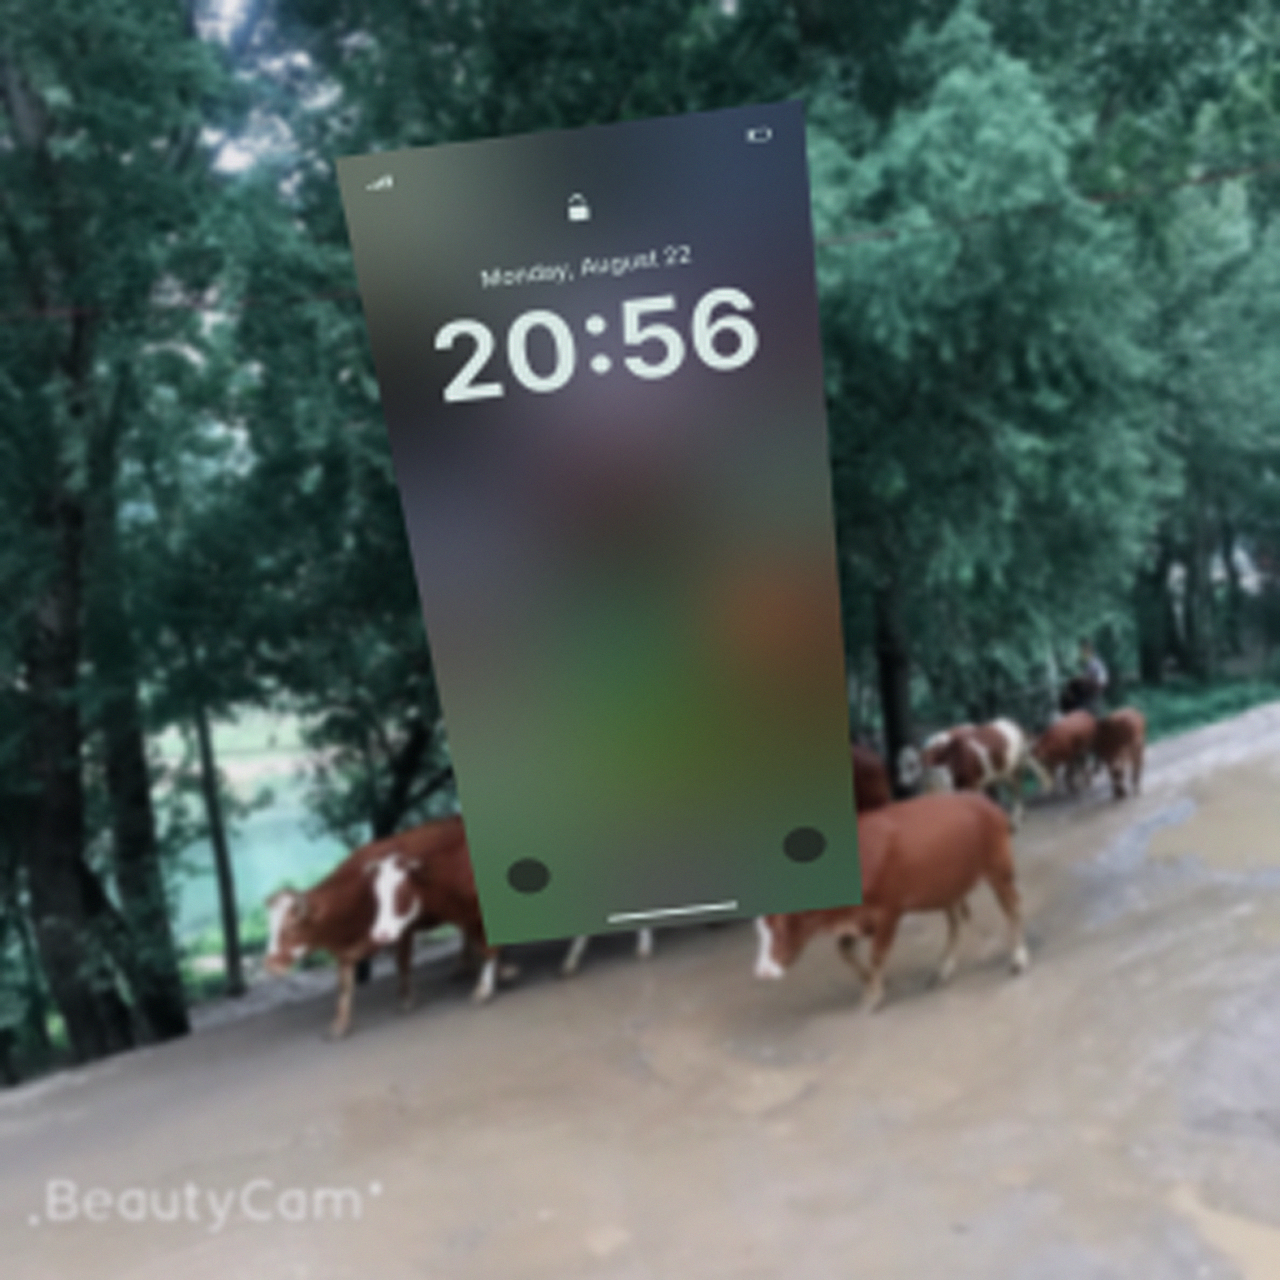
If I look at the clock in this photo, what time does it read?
20:56
